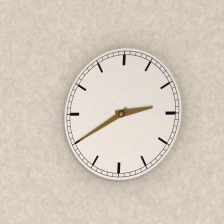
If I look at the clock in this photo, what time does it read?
2:40
